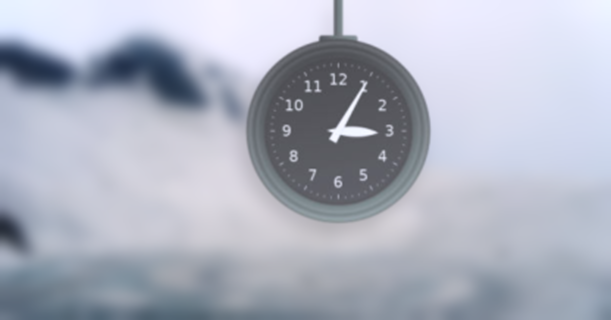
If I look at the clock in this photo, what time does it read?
3:05
